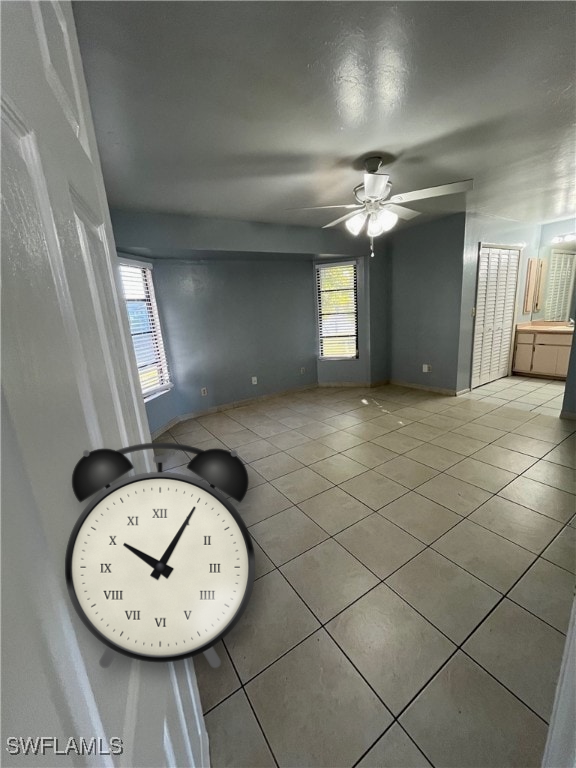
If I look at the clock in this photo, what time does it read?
10:05
